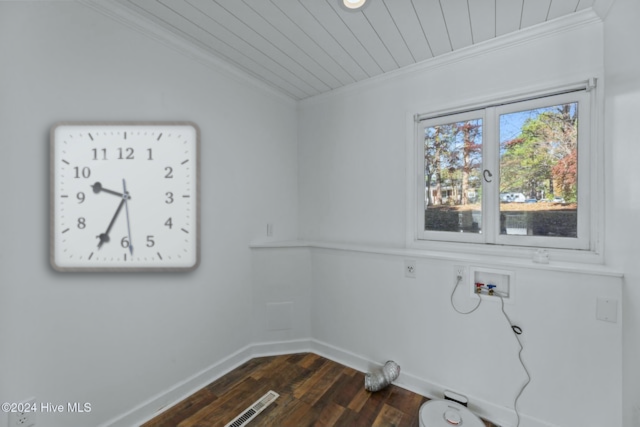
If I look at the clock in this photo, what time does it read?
9:34:29
